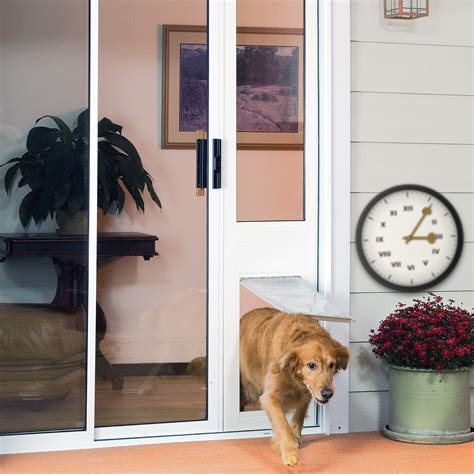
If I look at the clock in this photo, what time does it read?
3:06
